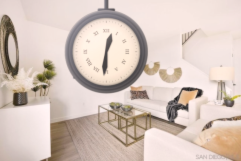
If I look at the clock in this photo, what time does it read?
12:31
